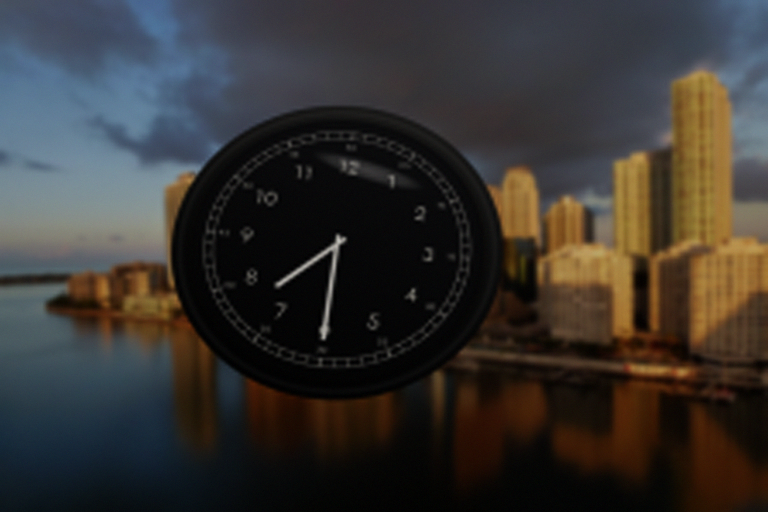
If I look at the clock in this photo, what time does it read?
7:30
